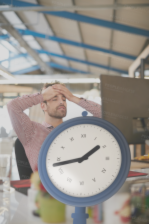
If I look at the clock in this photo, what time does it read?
1:43
